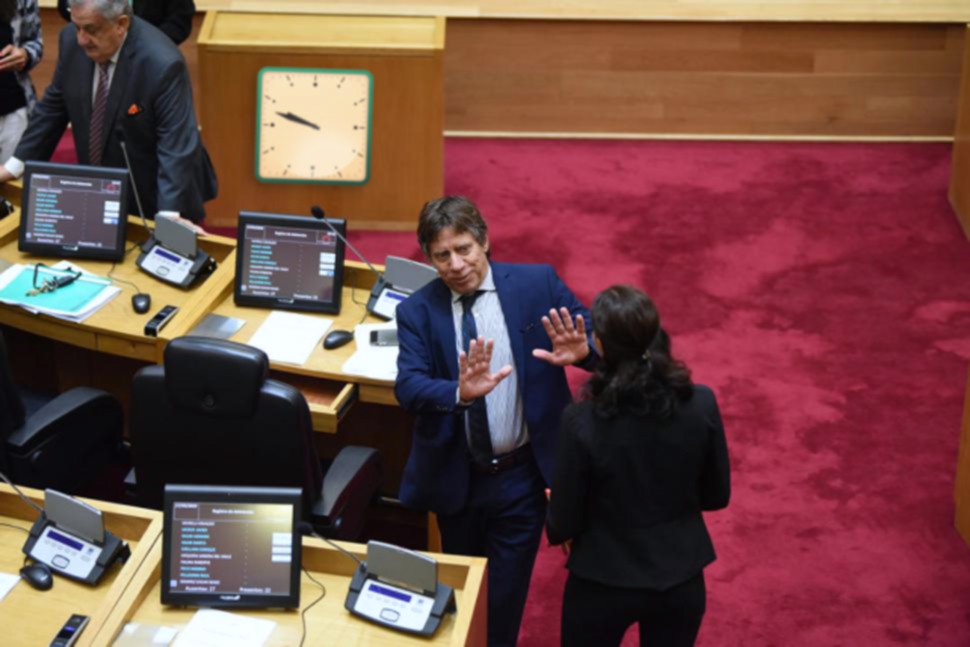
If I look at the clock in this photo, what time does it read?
9:48
